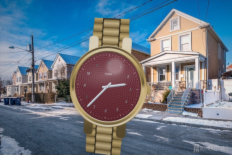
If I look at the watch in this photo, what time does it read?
2:37
